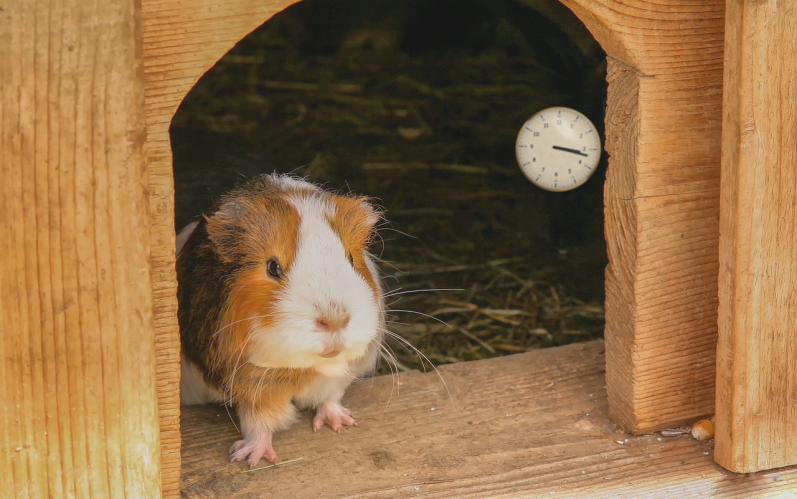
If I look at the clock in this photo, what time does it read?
3:17
